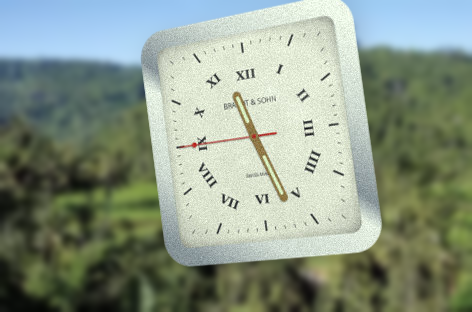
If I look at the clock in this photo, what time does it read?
11:26:45
